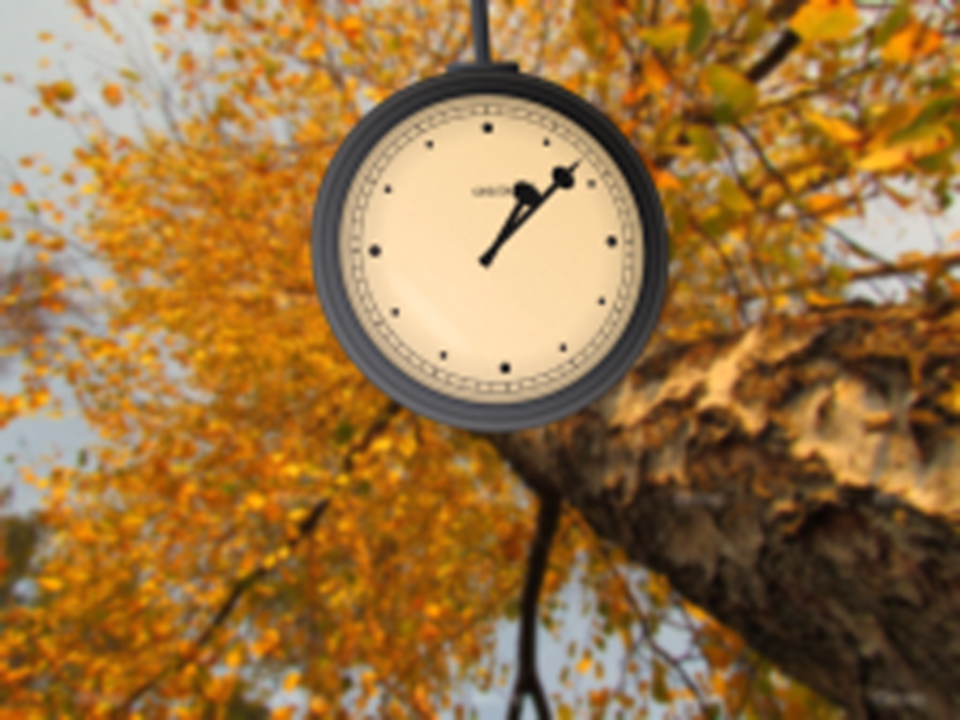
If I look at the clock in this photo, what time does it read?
1:08
